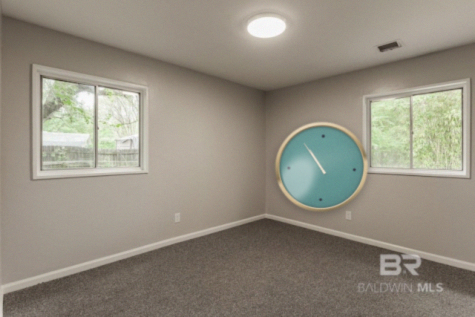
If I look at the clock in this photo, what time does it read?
10:54
